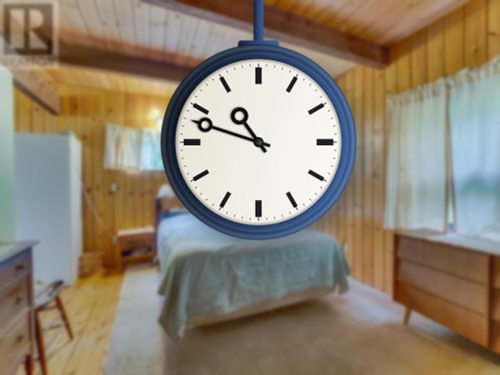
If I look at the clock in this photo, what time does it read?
10:48
